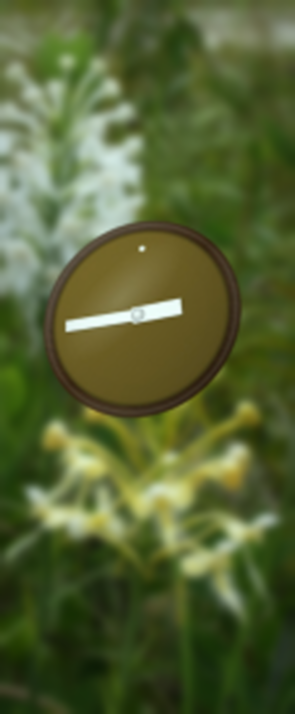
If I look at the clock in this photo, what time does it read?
2:44
